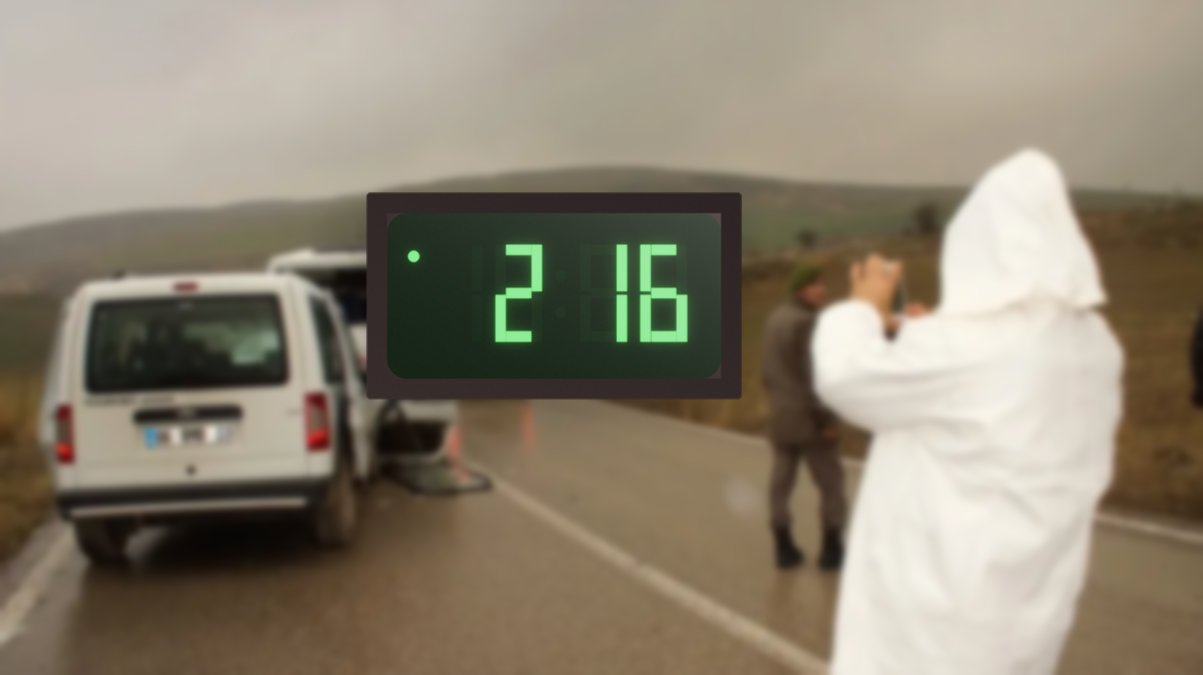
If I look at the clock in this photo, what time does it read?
2:16
